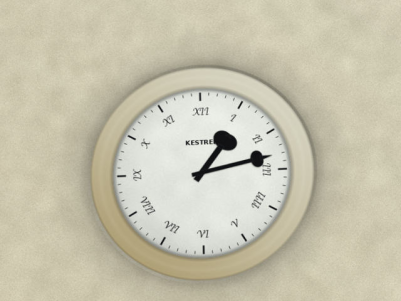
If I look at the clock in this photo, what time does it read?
1:13
